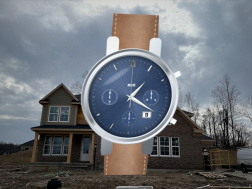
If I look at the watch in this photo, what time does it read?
1:20
